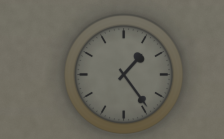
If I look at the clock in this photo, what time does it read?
1:24
